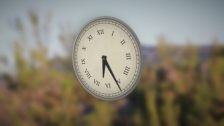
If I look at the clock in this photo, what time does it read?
6:26
